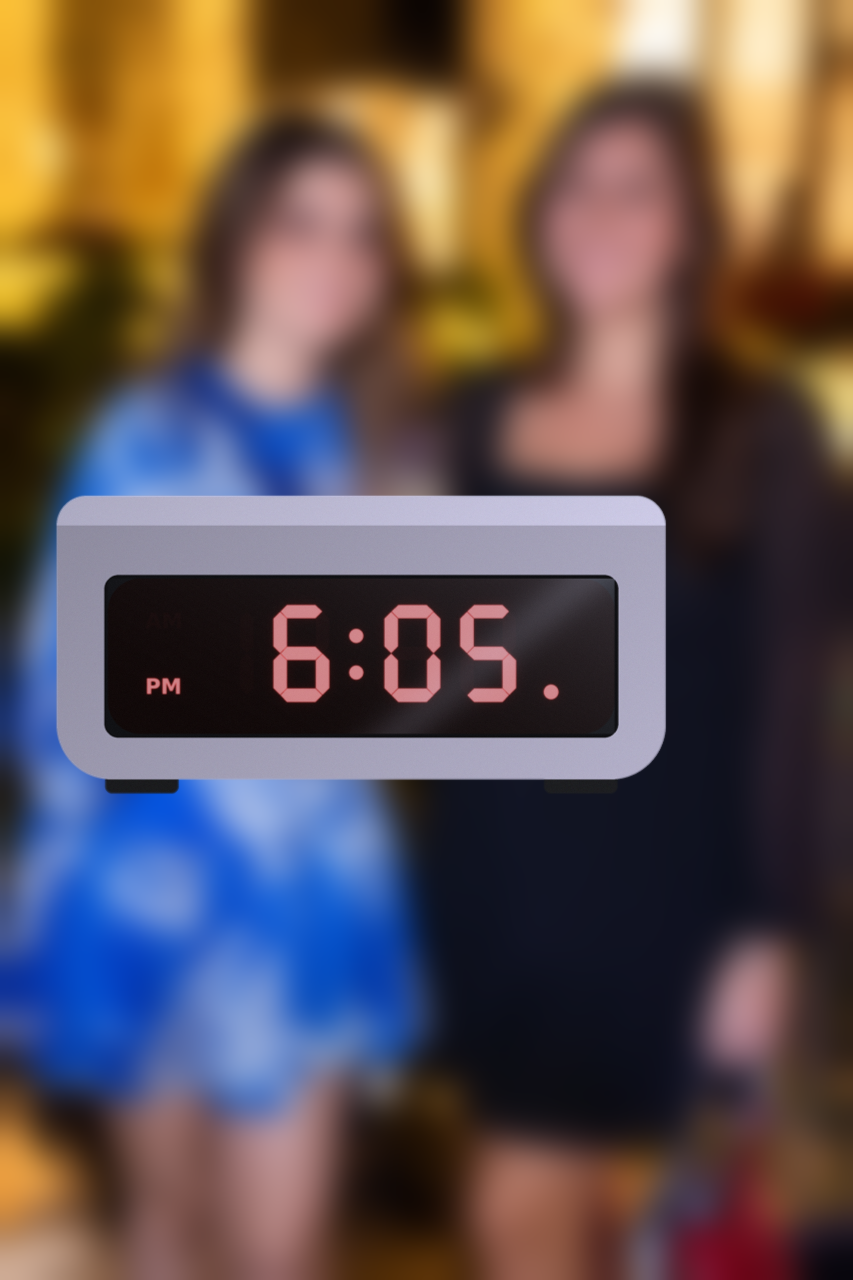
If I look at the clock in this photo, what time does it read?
6:05
